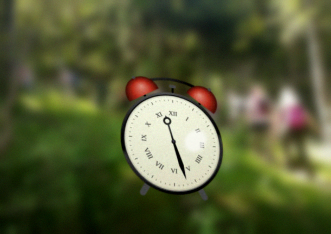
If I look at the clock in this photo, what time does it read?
11:27
